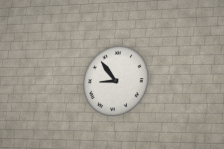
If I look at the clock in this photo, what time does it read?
8:53
